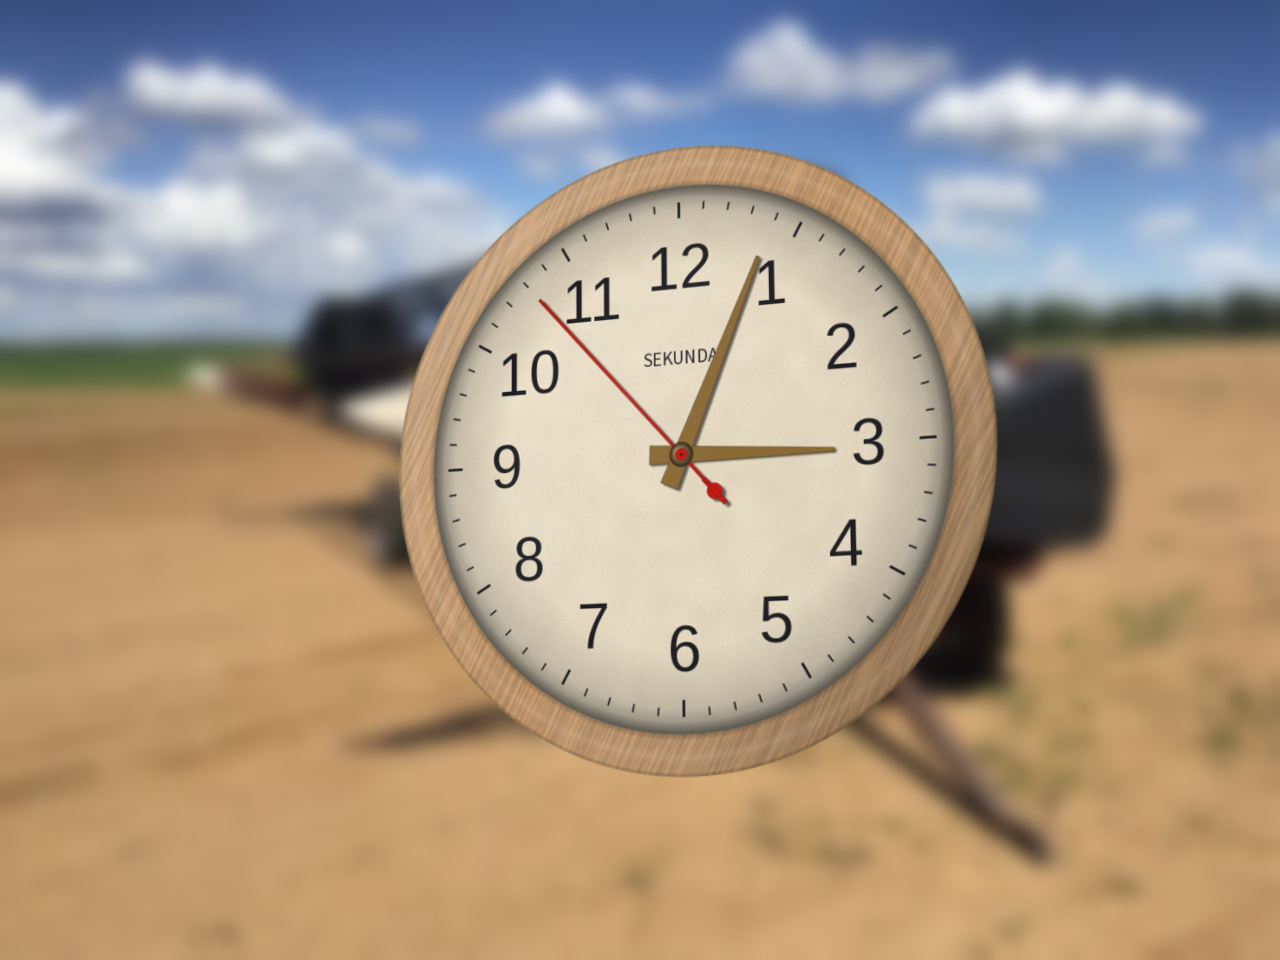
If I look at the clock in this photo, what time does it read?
3:03:53
